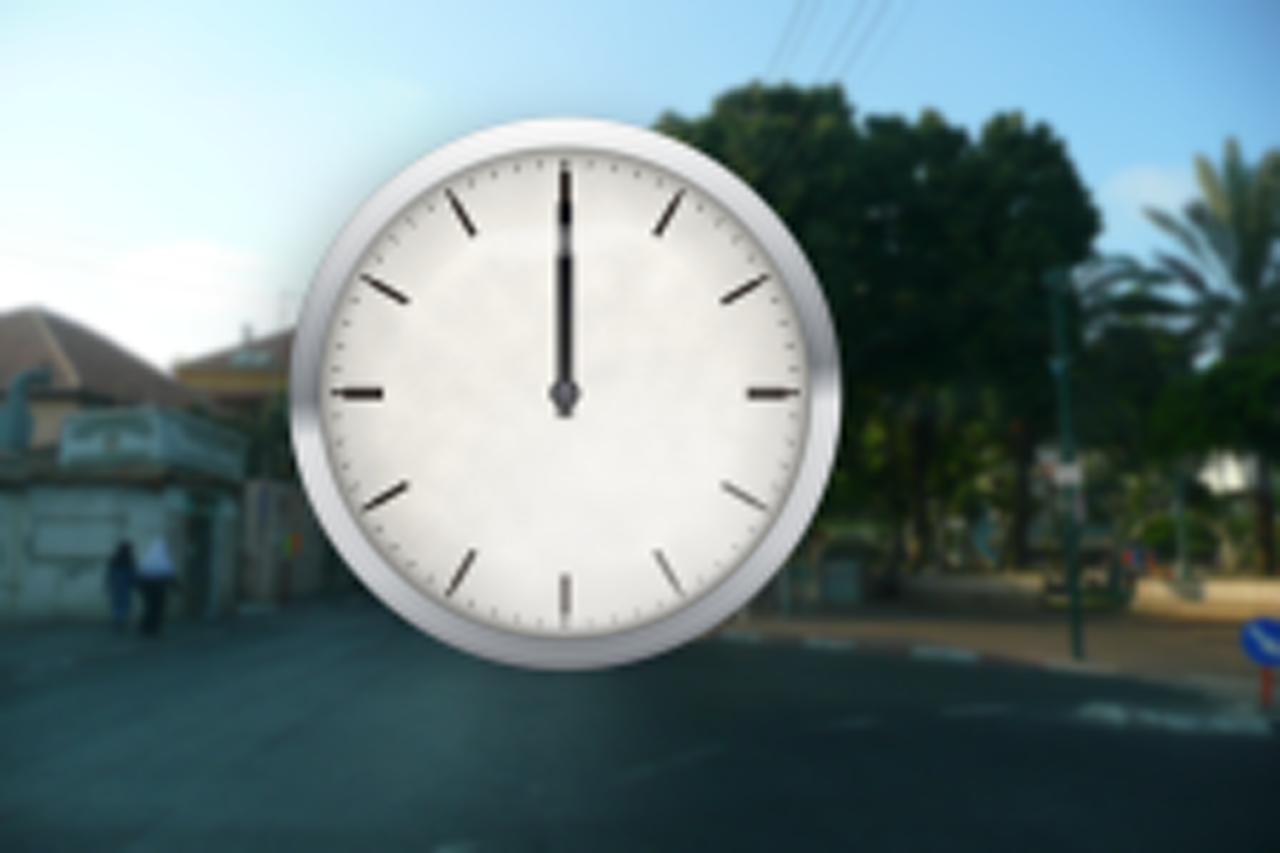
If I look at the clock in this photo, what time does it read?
12:00
